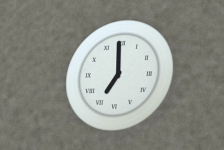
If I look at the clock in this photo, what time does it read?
6:59
